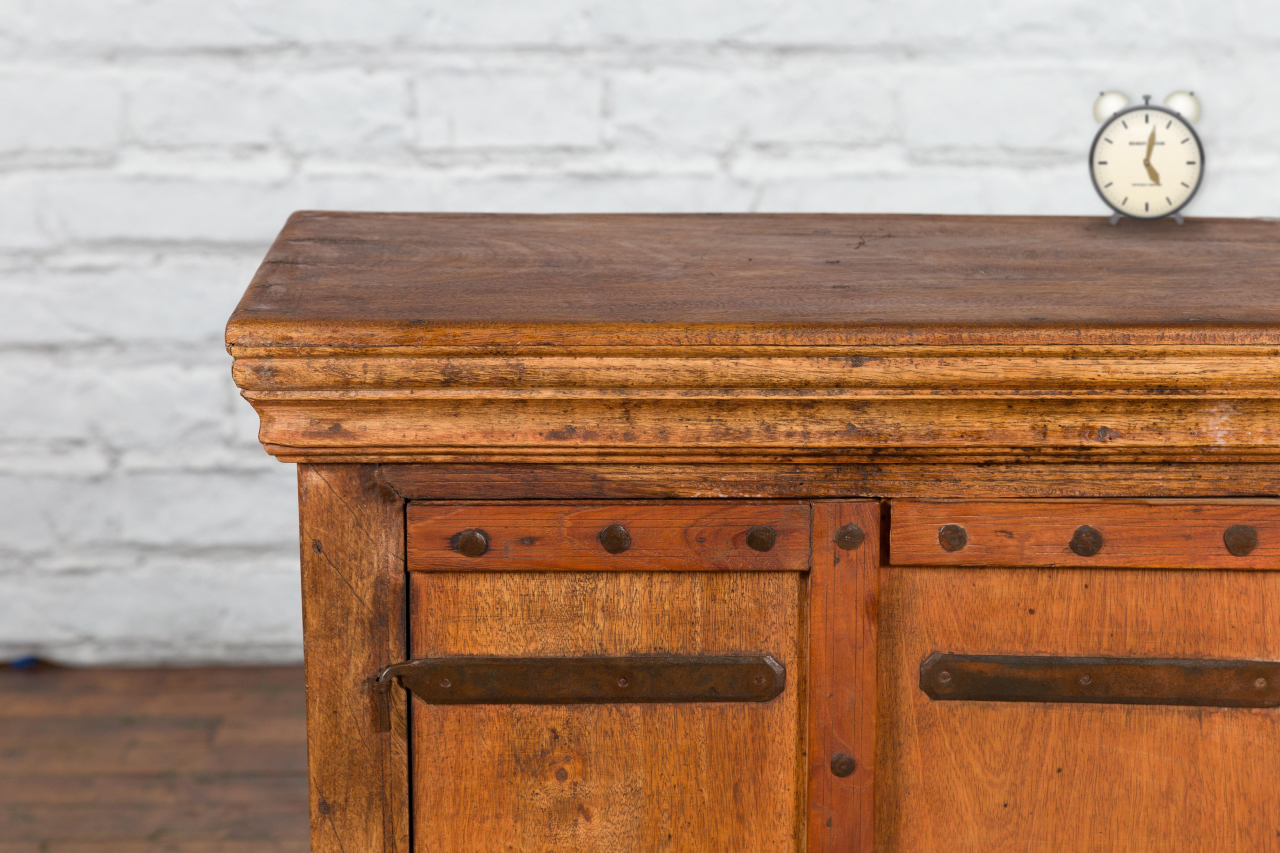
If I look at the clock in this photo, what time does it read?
5:02
